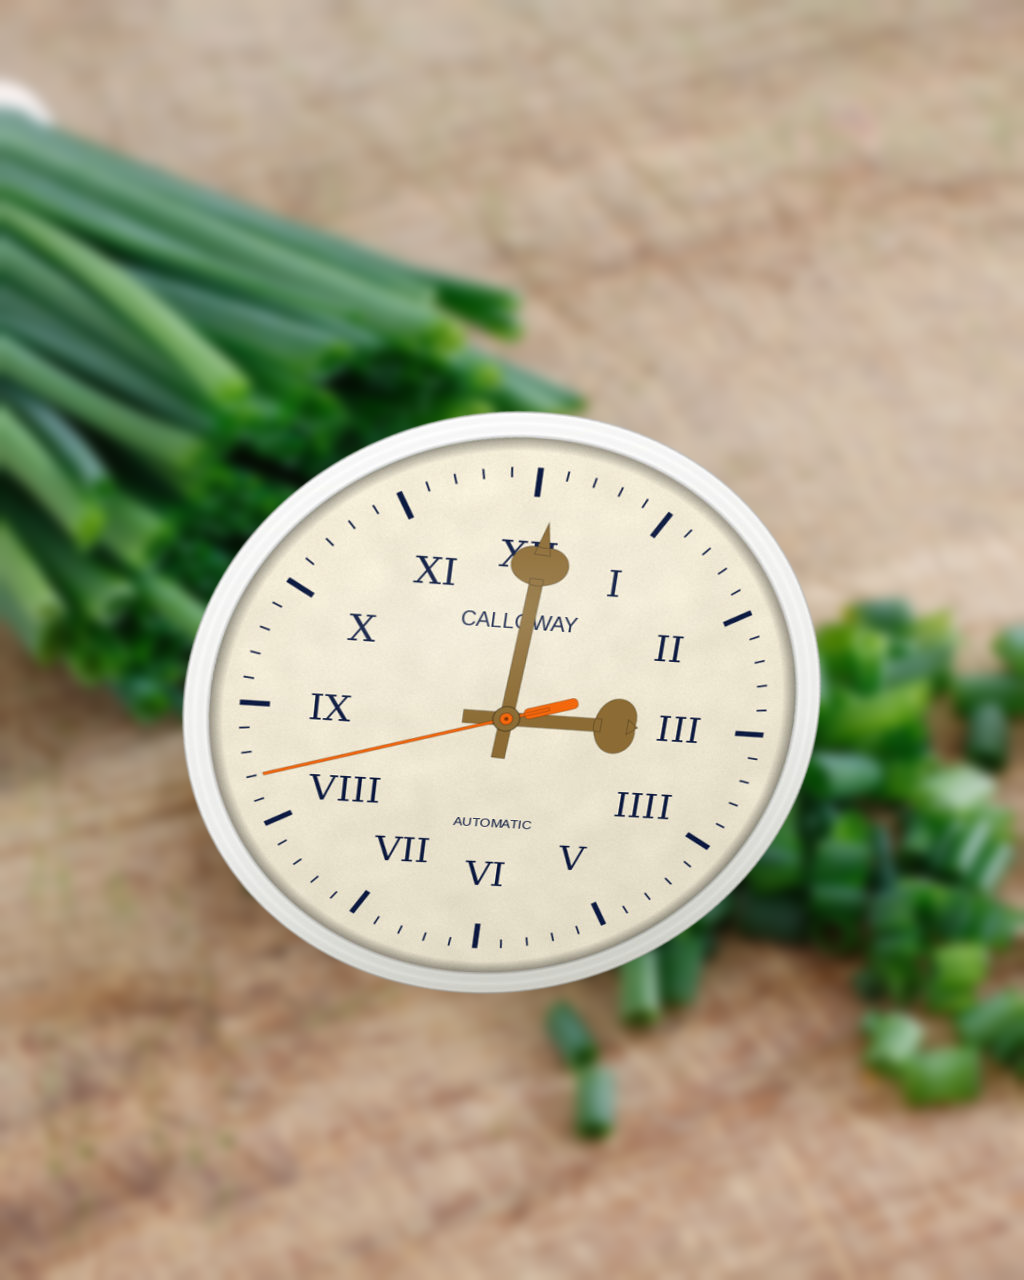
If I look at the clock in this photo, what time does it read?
3:00:42
